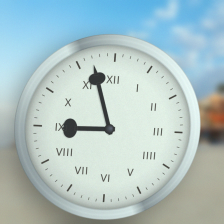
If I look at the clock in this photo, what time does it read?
8:57
